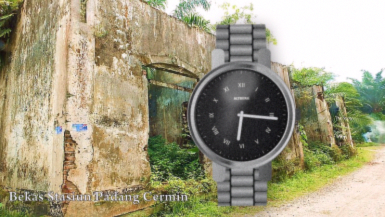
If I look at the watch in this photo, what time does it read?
6:16
